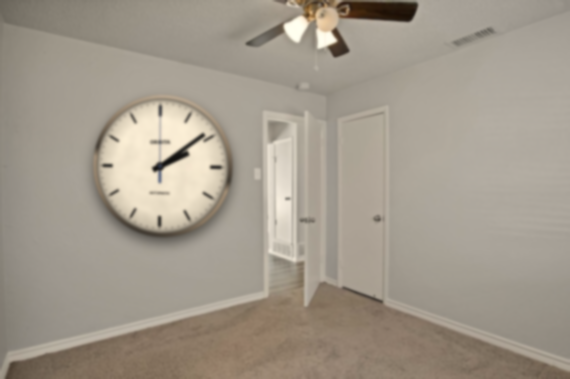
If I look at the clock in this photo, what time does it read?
2:09:00
